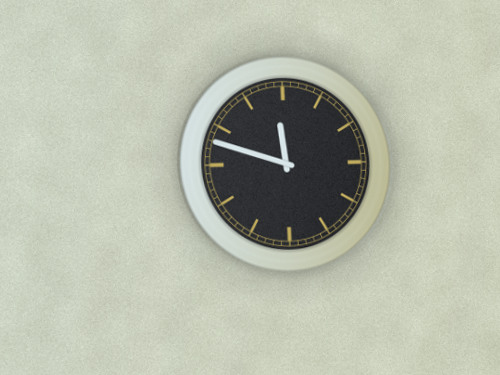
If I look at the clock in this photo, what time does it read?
11:48
